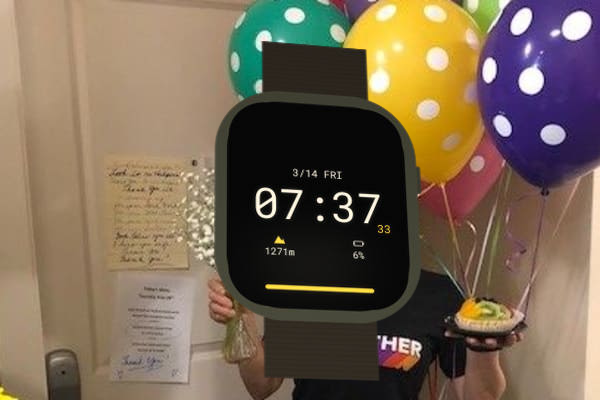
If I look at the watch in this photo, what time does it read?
7:37:33
